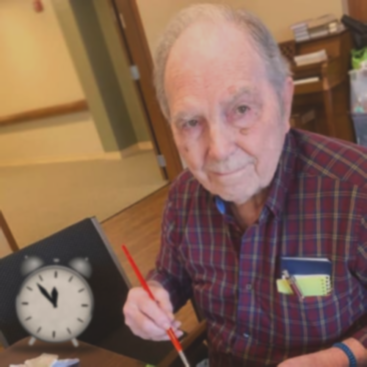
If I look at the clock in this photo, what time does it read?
11:53
